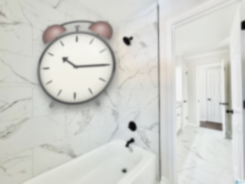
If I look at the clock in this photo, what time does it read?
10:15
